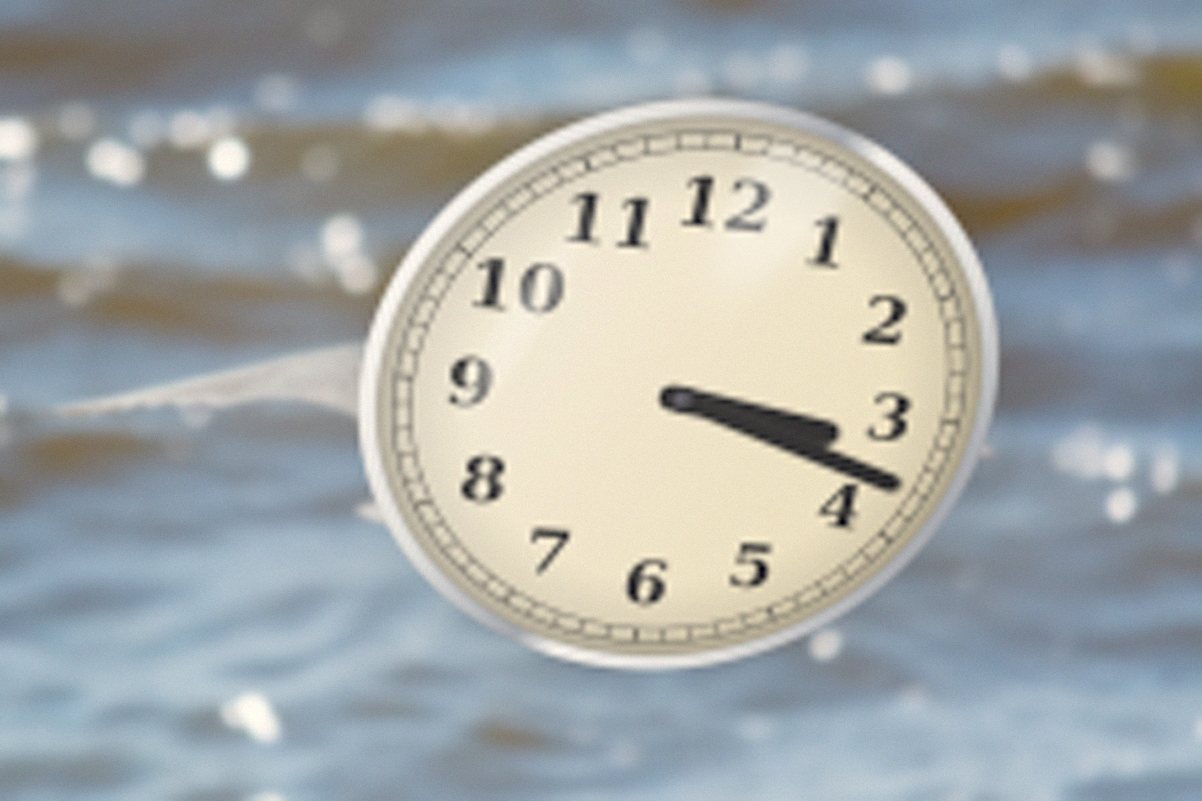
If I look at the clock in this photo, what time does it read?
3:18
